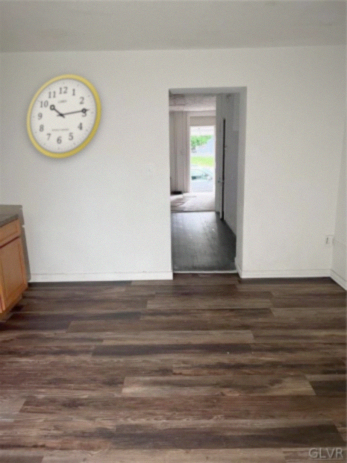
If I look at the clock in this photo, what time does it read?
10:14
